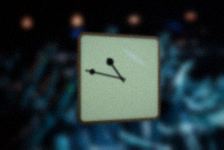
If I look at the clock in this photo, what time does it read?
10:47
